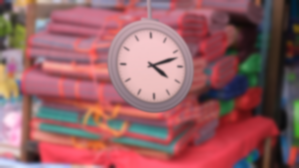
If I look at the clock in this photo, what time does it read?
4:12
